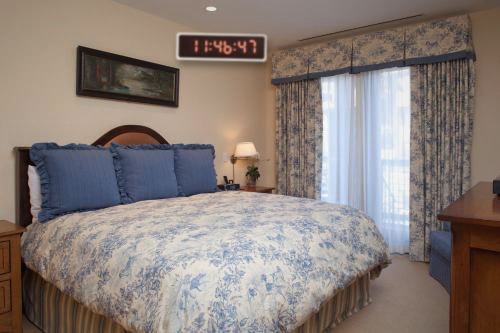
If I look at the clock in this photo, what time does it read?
11:46:47
